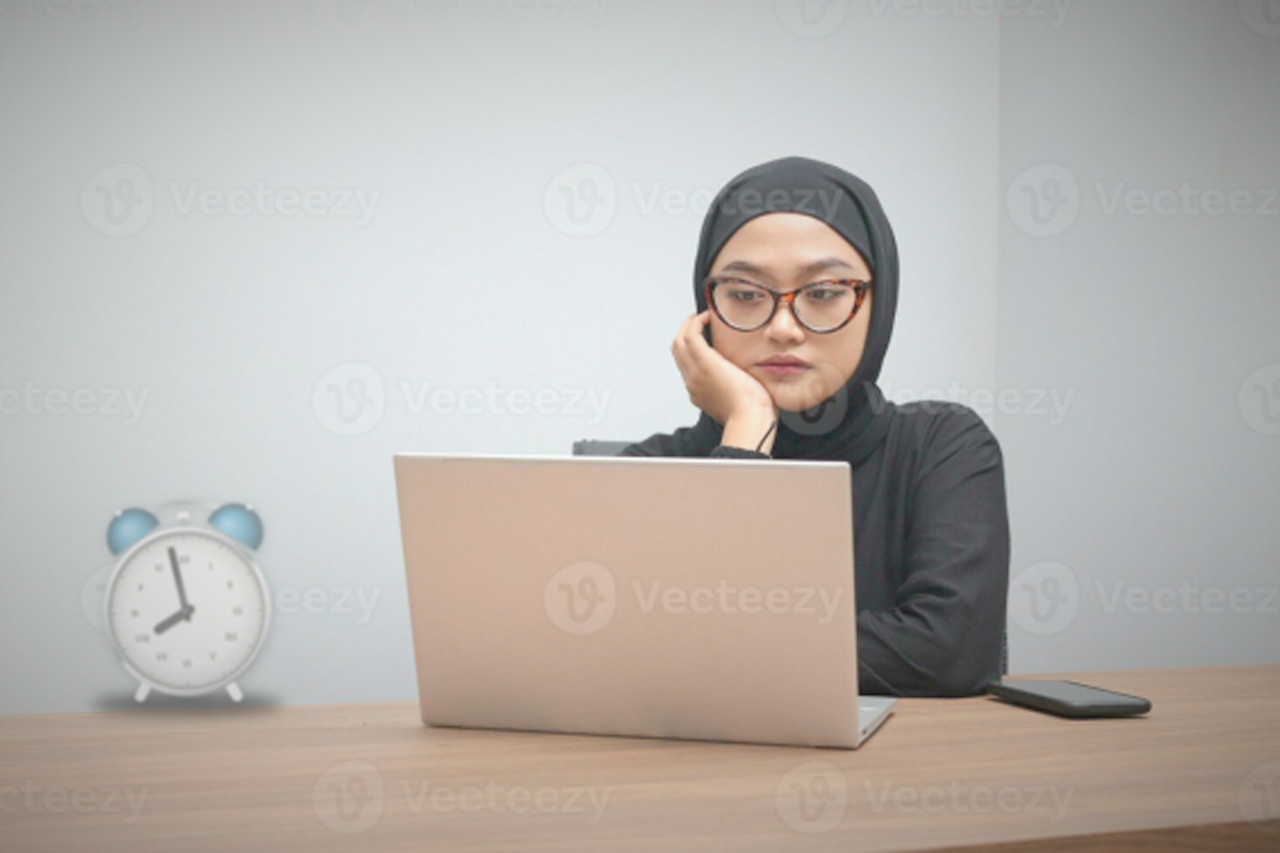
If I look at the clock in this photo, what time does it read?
7:58
